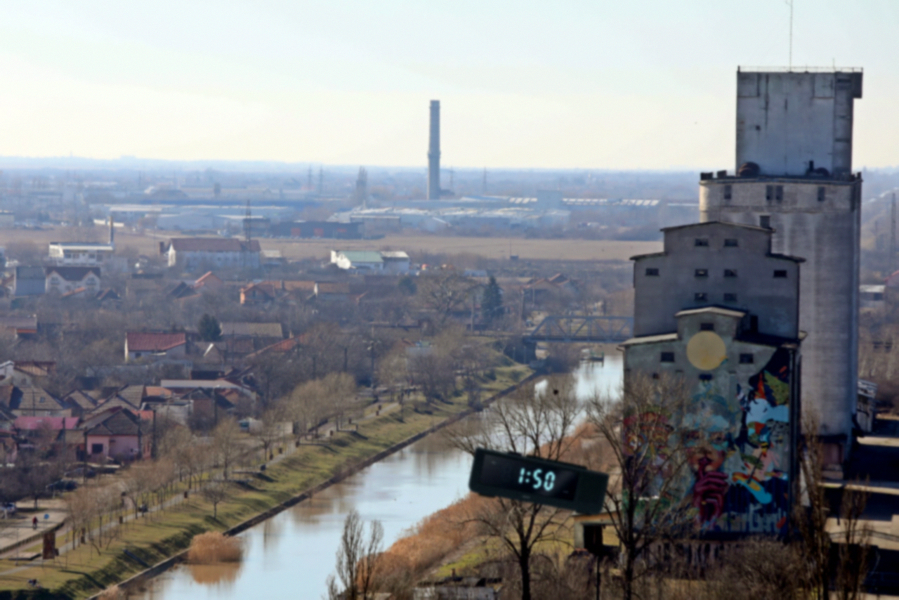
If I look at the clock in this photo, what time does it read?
1:50
